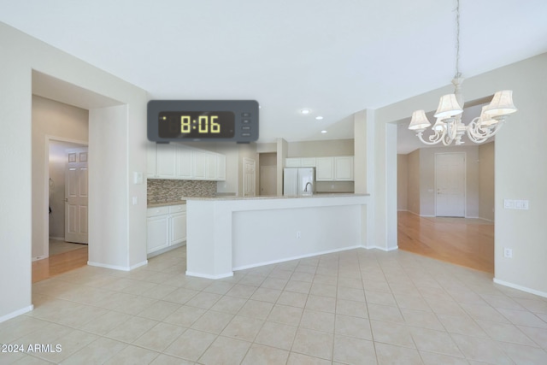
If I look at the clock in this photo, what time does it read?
8:06
